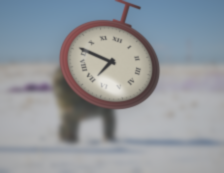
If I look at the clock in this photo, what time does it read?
6:46
